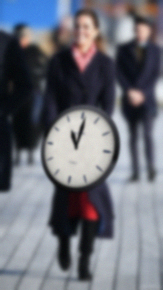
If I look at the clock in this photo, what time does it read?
11:01
